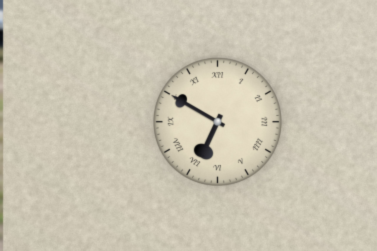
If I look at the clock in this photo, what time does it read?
6:50
